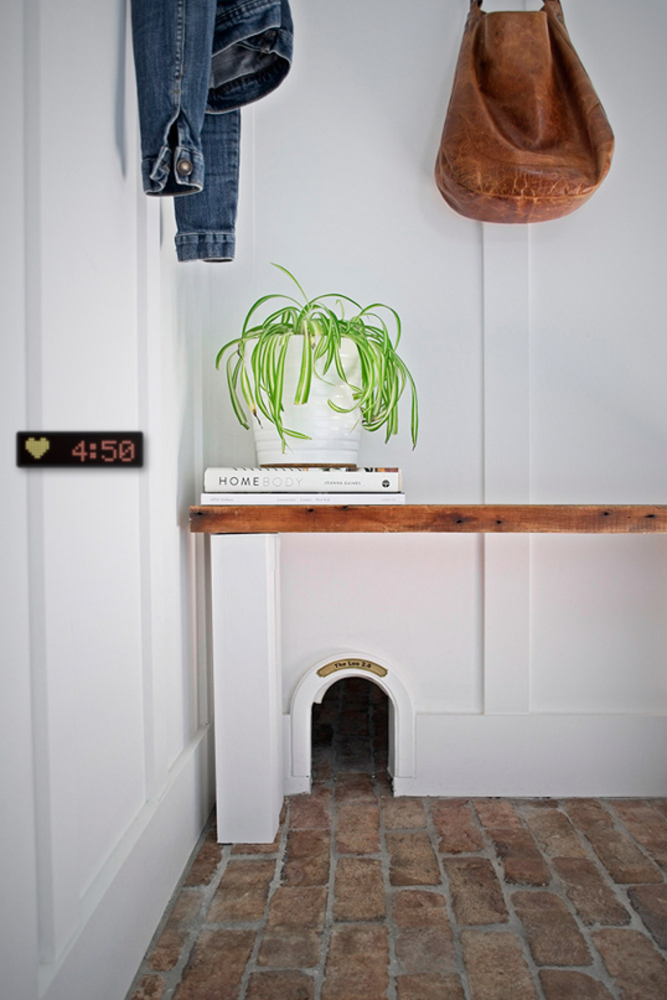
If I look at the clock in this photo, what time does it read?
4:50
